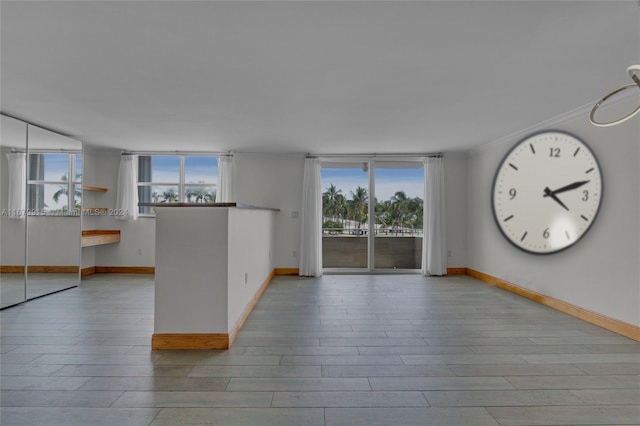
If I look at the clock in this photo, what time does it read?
4:12
